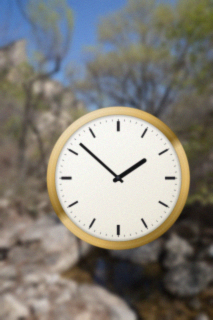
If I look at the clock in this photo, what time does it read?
1:52
